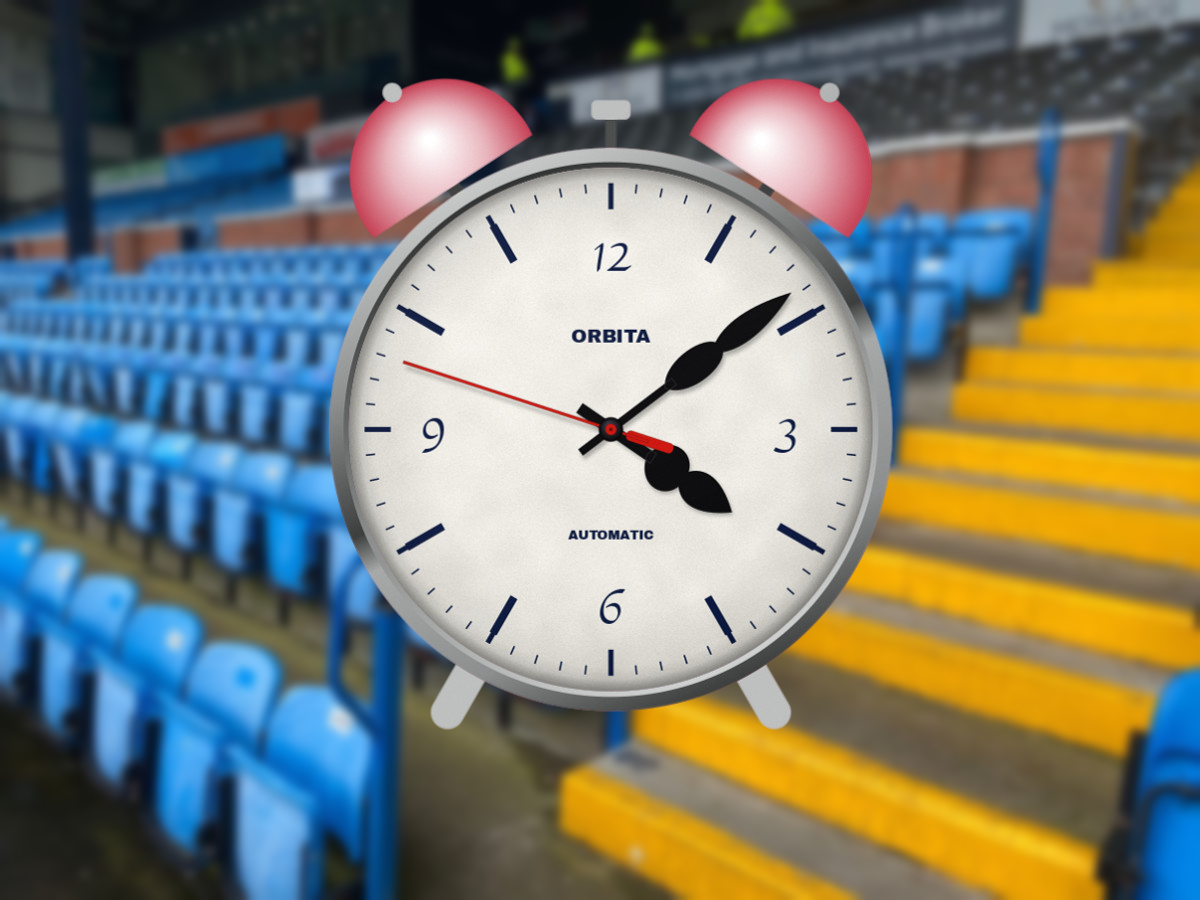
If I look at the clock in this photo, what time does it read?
4:08:48
